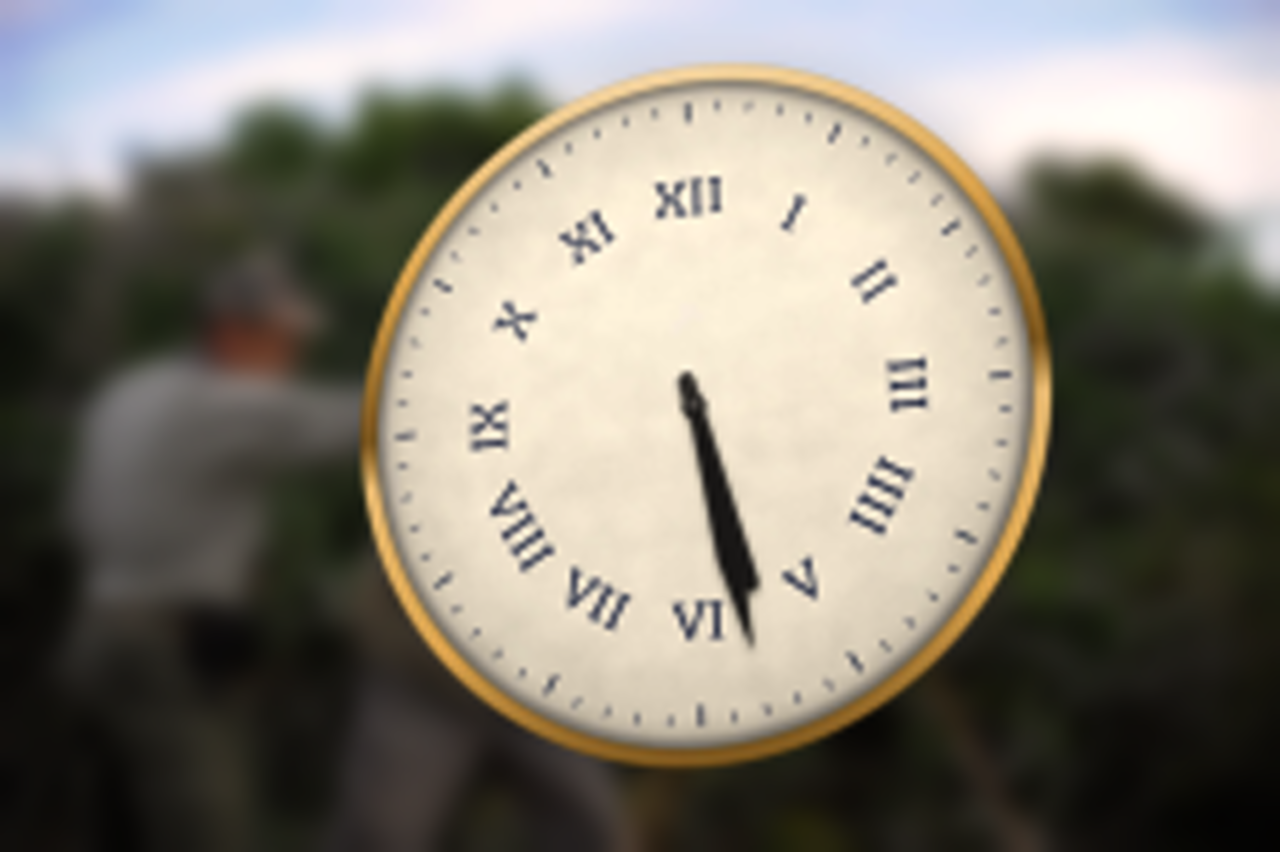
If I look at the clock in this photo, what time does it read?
5:28
